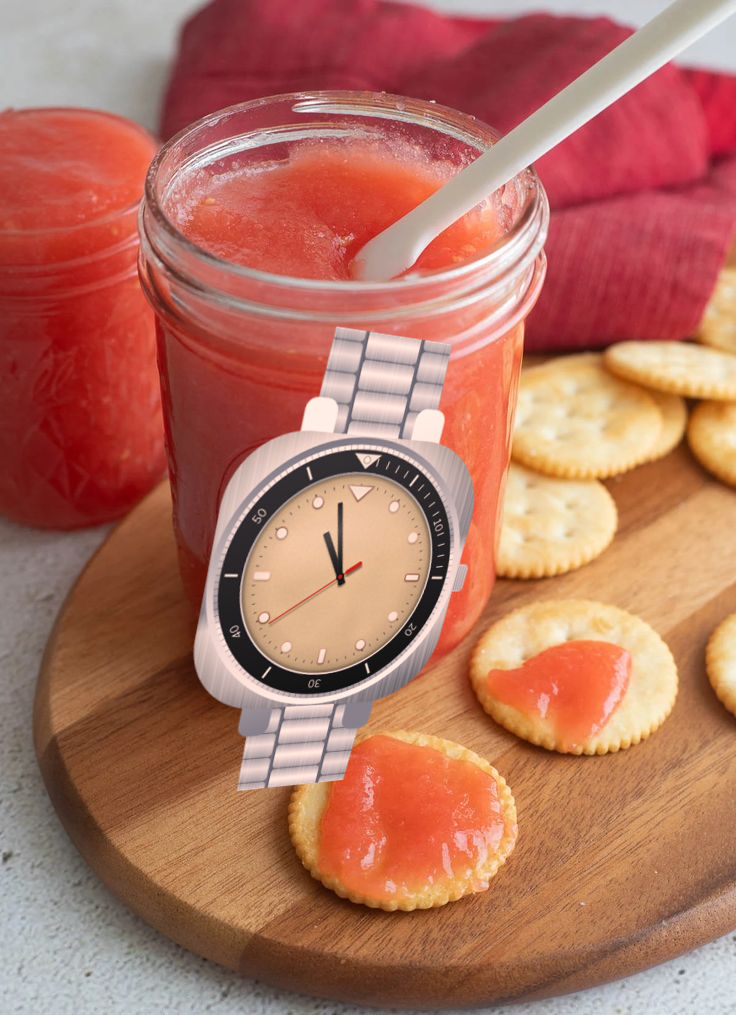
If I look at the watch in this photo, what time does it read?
10:57:39
